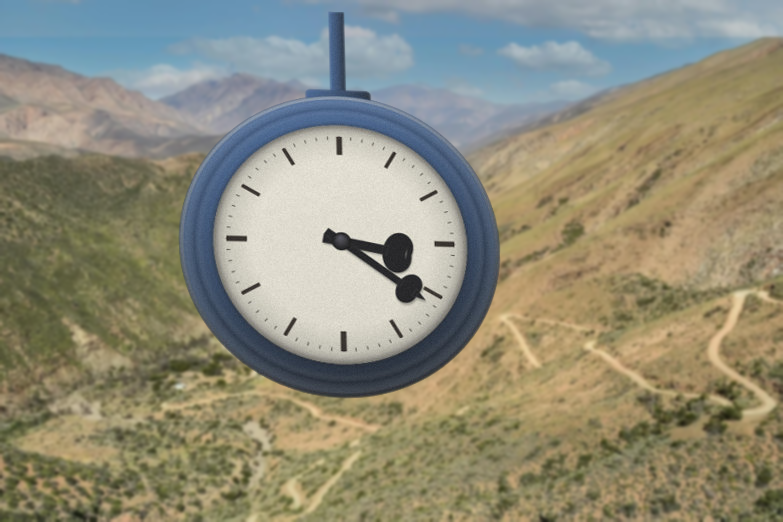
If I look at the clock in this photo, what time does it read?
3:21
